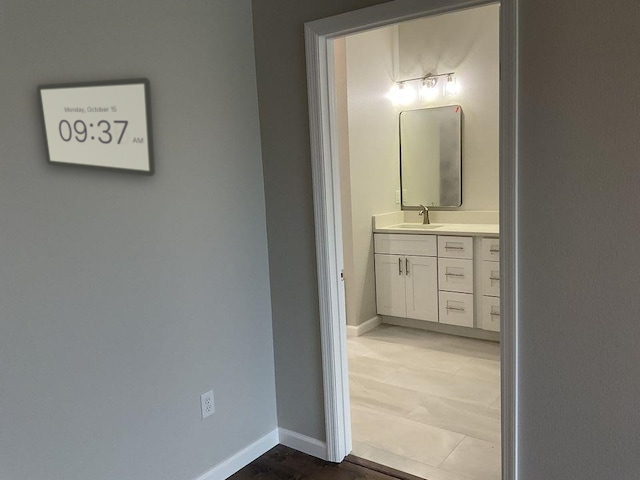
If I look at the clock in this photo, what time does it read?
9:37
